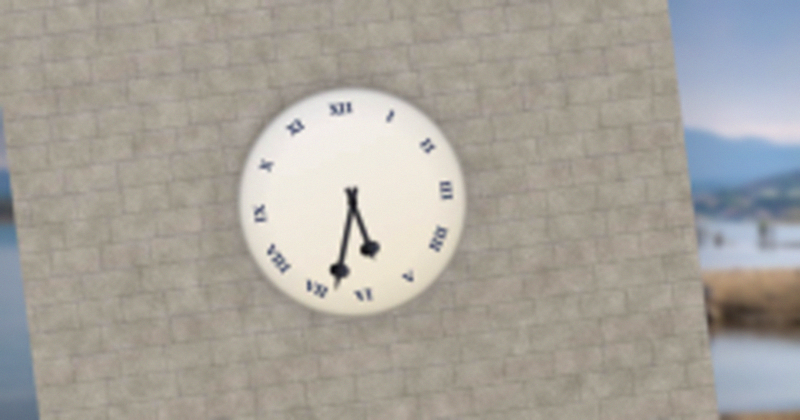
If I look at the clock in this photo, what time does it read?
5:33
